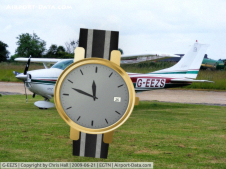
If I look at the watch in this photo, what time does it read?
11:48
